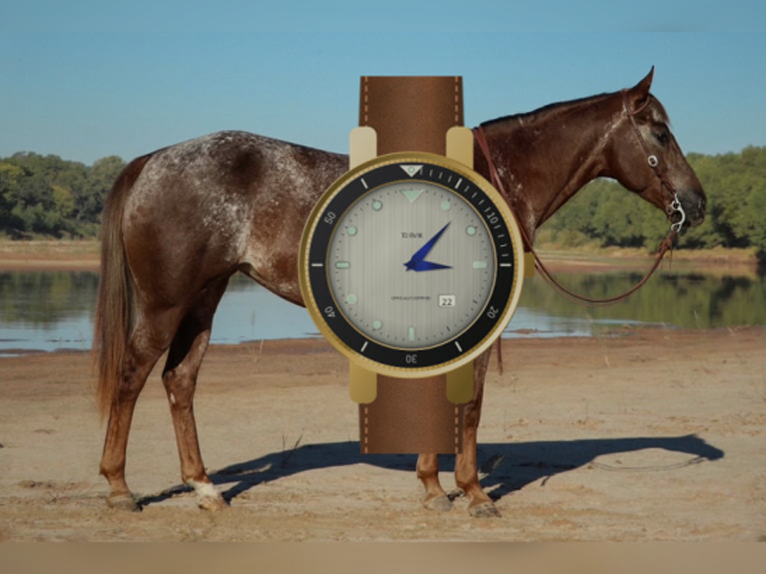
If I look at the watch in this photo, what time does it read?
3:07
